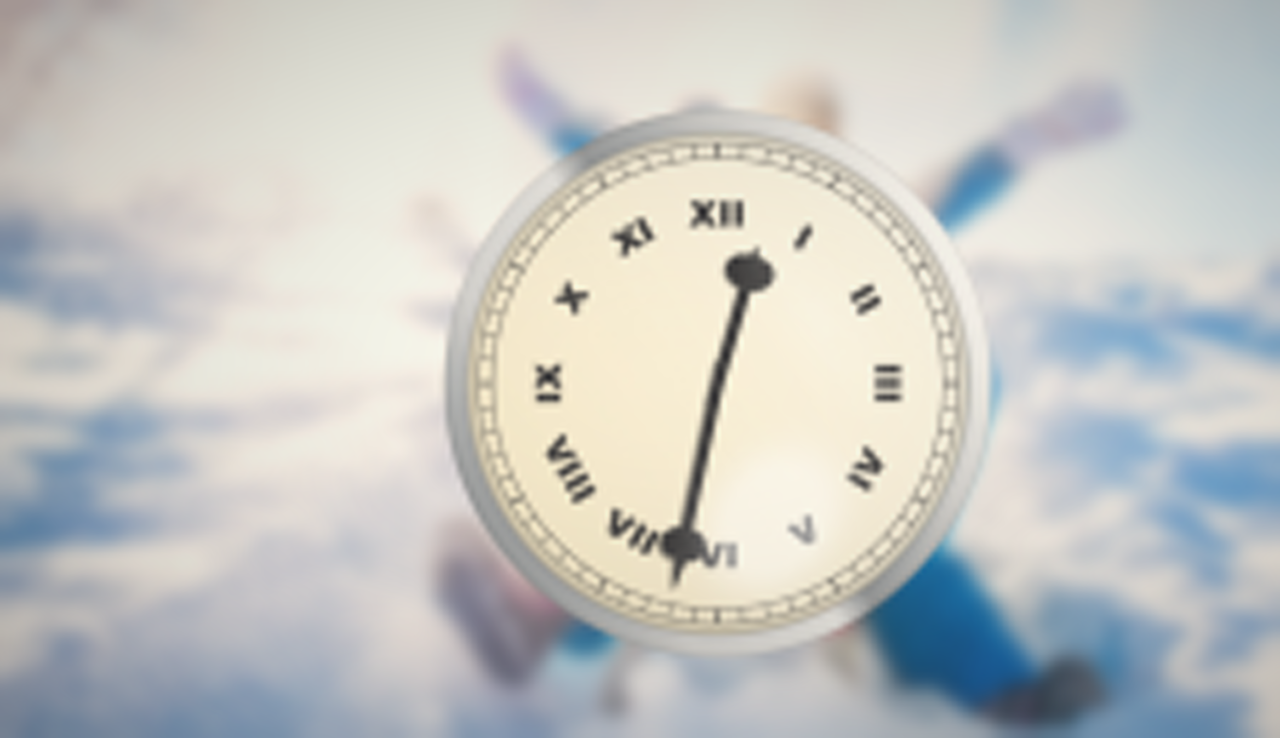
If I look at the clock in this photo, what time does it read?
12:32
